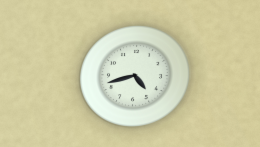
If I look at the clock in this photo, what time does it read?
4:42
